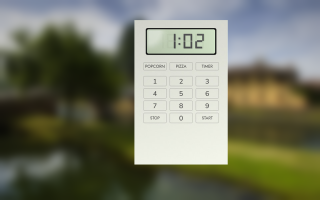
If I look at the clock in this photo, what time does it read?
1:02
